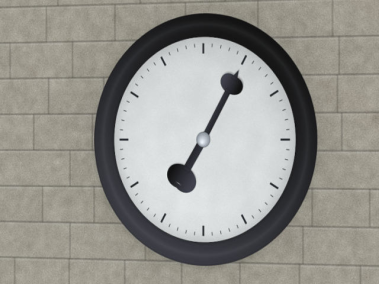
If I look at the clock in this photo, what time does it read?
7:05
